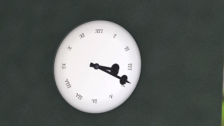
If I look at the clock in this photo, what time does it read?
3:19
